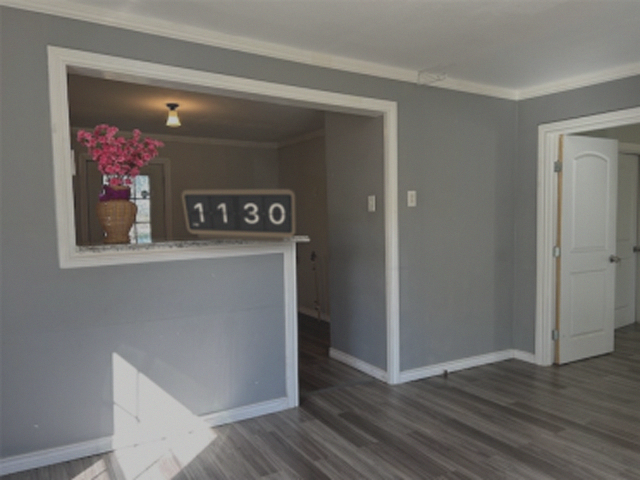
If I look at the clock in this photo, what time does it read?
11:30
